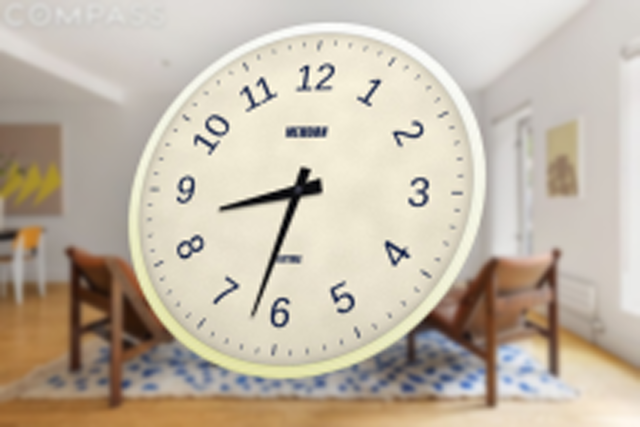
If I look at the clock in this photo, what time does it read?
8:32
